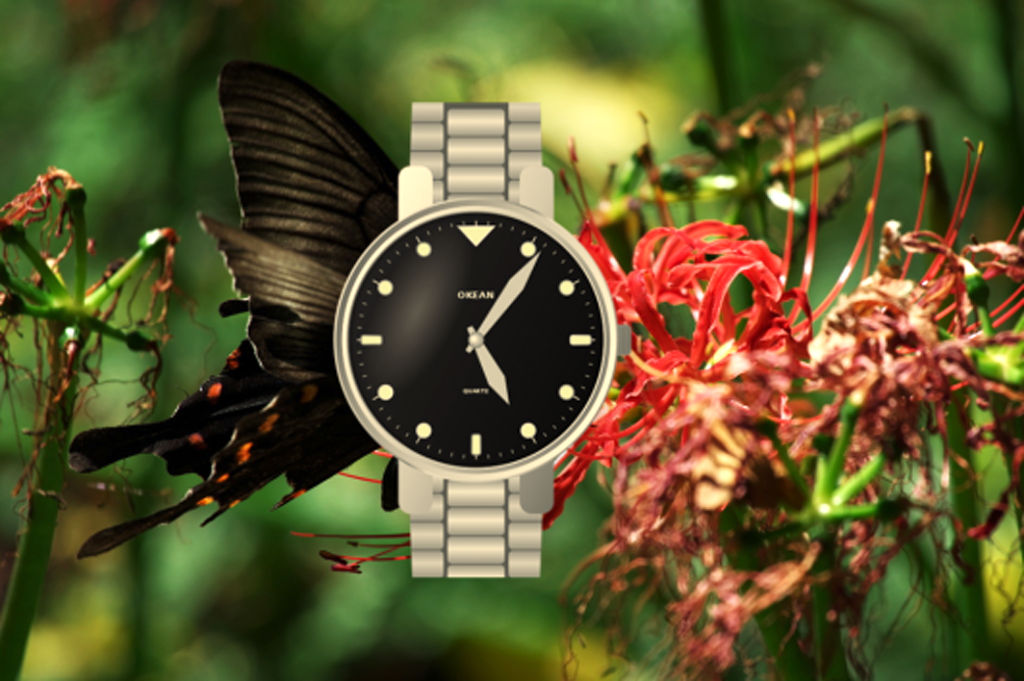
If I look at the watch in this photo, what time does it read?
5:06
